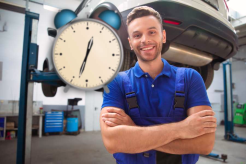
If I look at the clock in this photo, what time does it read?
12:33
